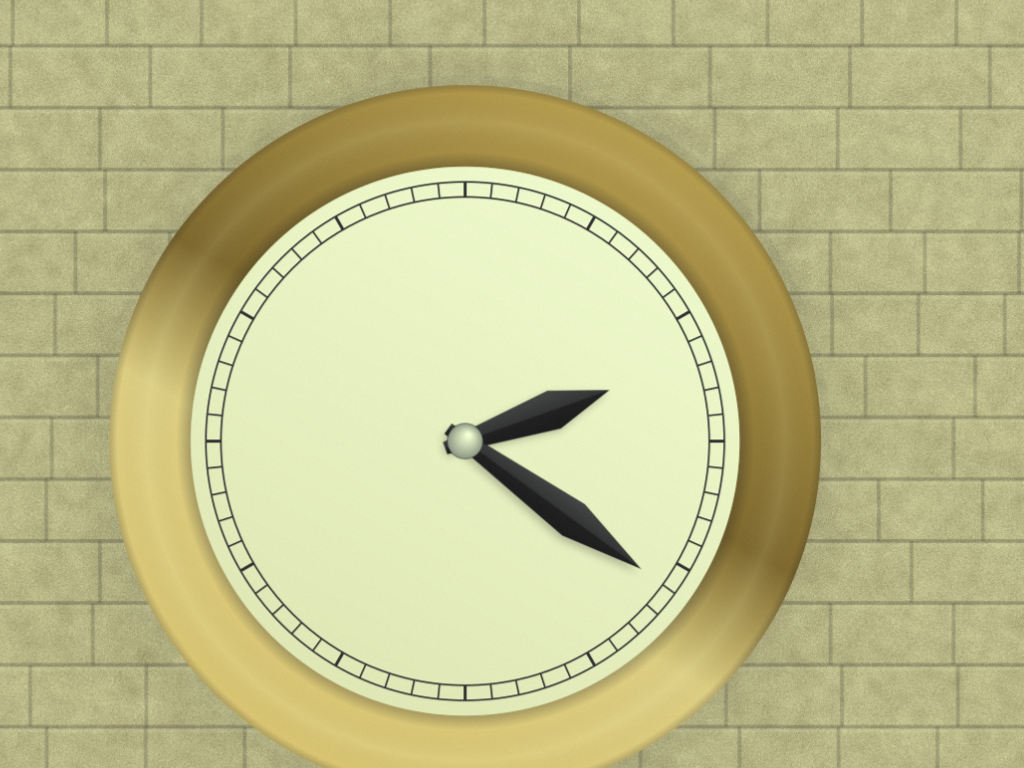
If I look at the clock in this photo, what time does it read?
2:21
